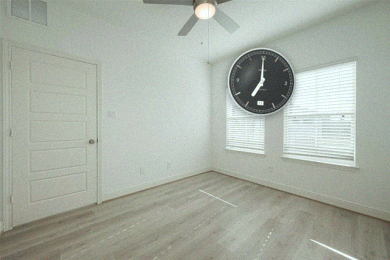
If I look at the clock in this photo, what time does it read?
7:00
